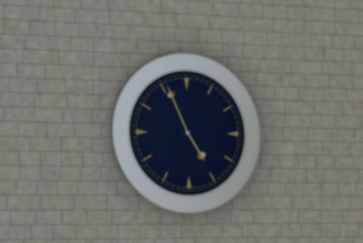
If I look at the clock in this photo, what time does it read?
4:56
